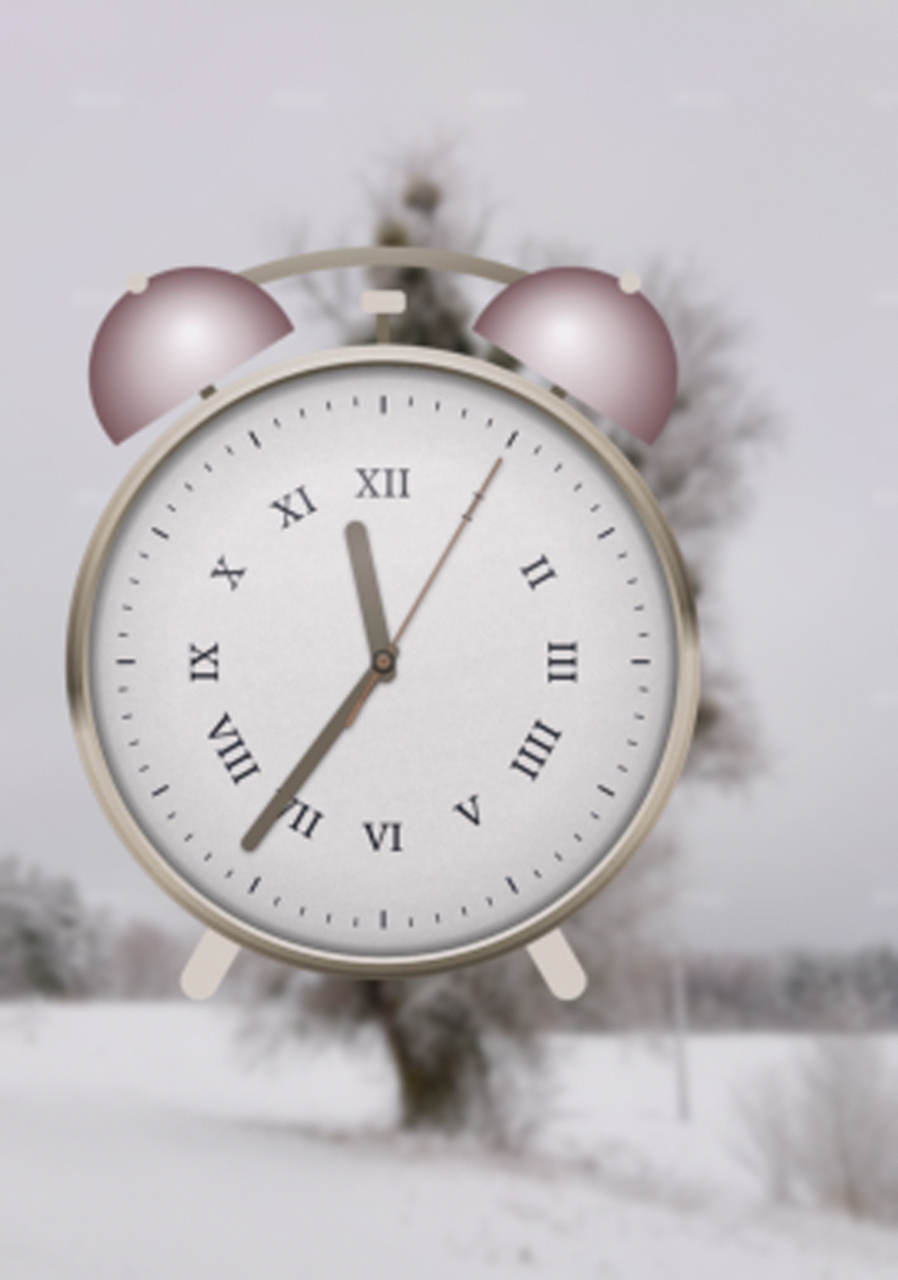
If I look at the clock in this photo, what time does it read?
11:36:05
